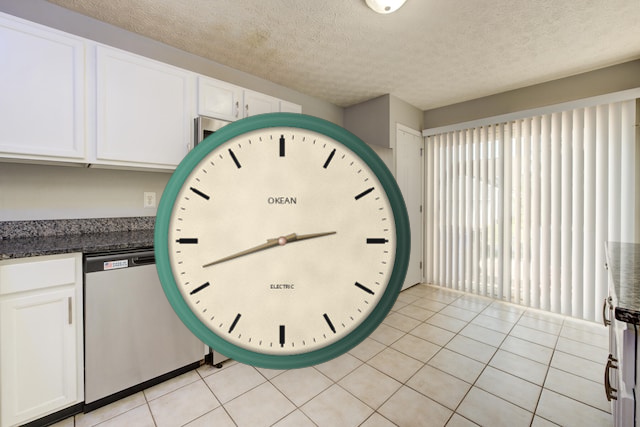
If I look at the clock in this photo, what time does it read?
2:42
